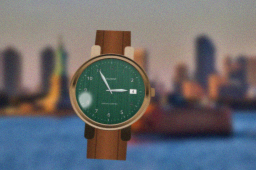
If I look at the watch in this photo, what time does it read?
2:55
